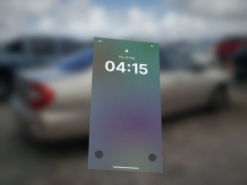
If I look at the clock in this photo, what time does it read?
4:15
